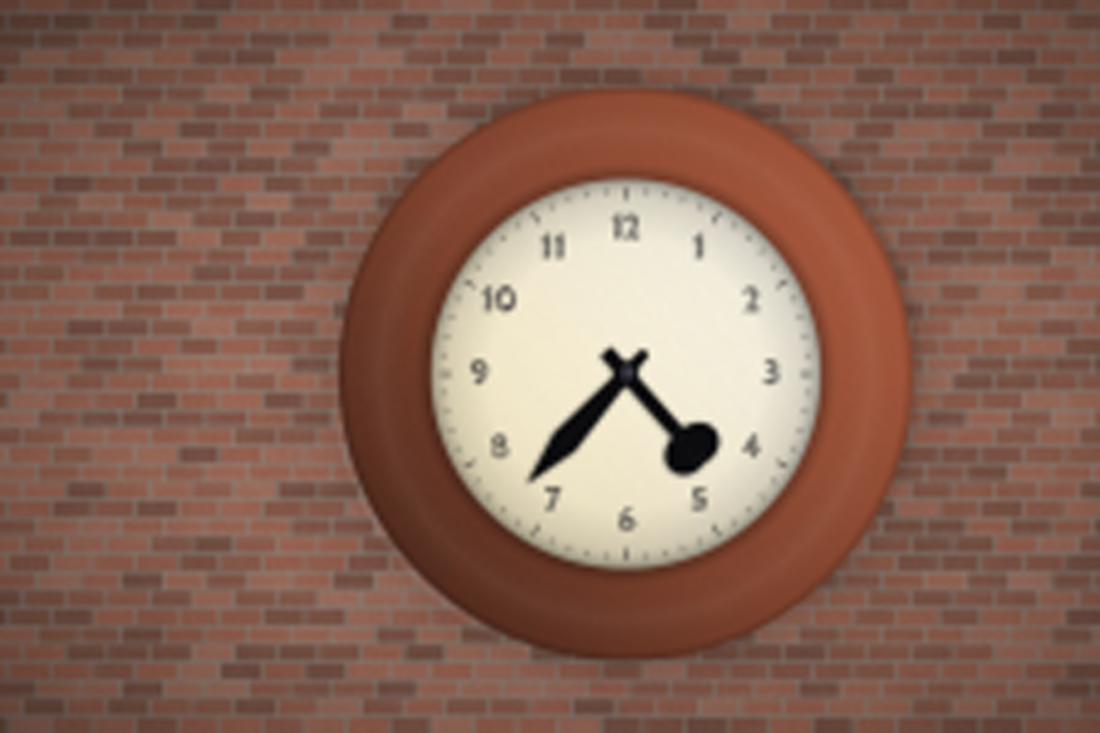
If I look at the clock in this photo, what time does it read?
4:37
